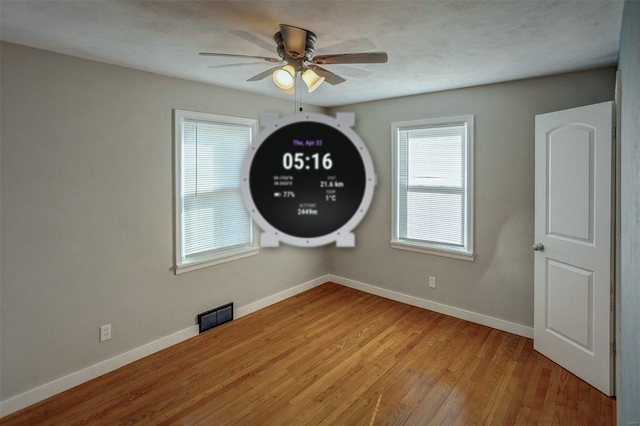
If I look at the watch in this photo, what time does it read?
5:16
